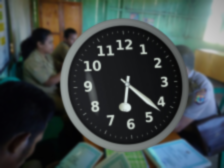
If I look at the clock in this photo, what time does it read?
6:22
